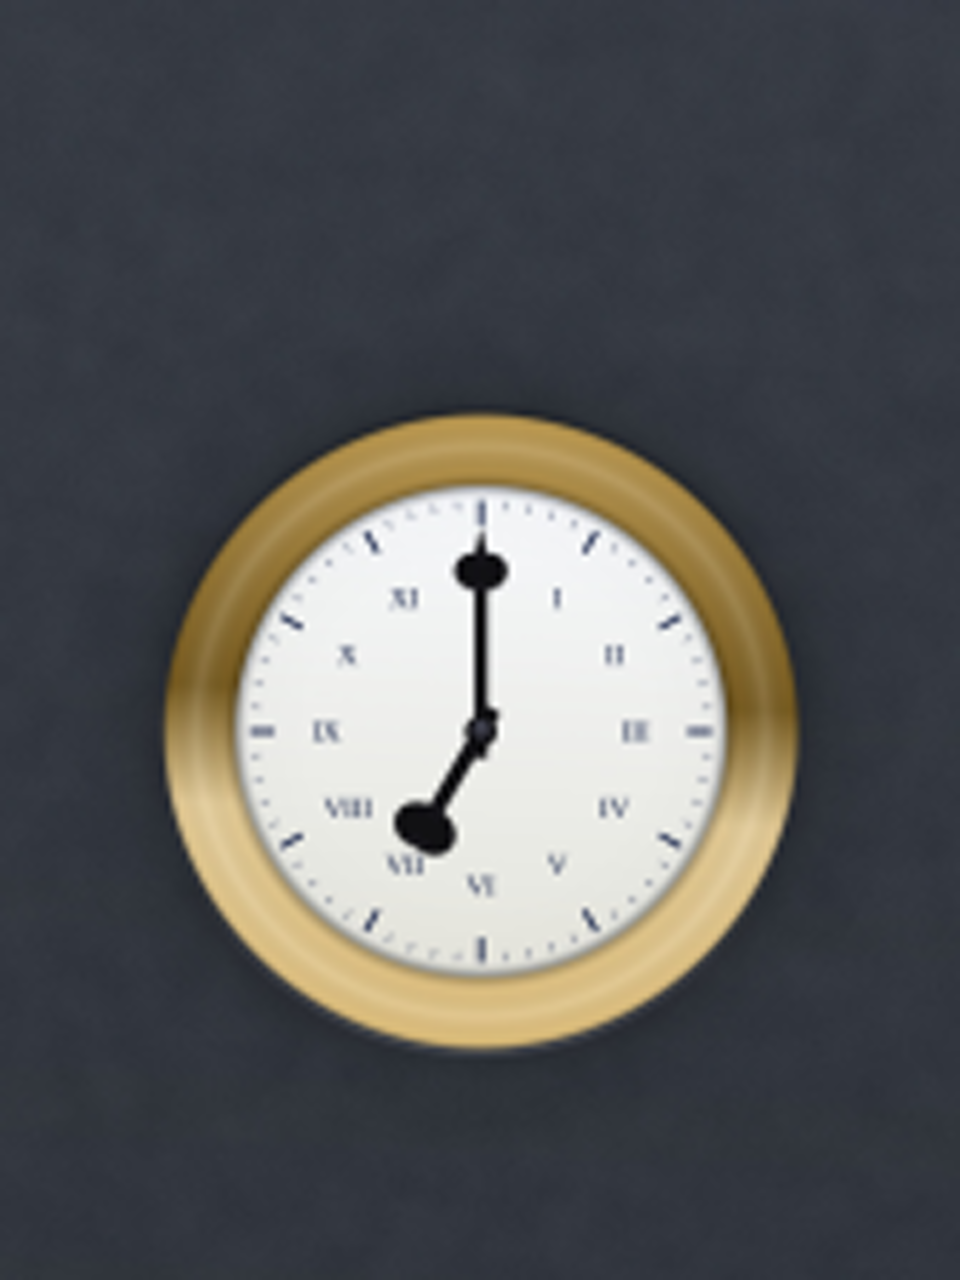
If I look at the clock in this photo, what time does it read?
7:00
